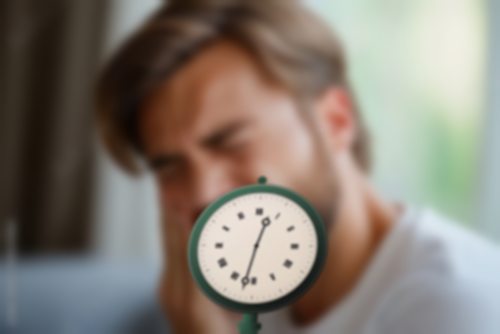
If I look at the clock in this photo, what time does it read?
12:32
